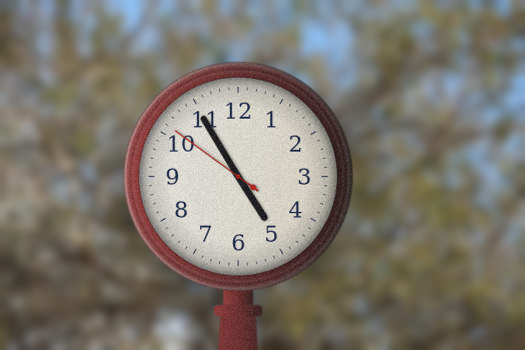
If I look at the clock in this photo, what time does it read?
4:54:51
